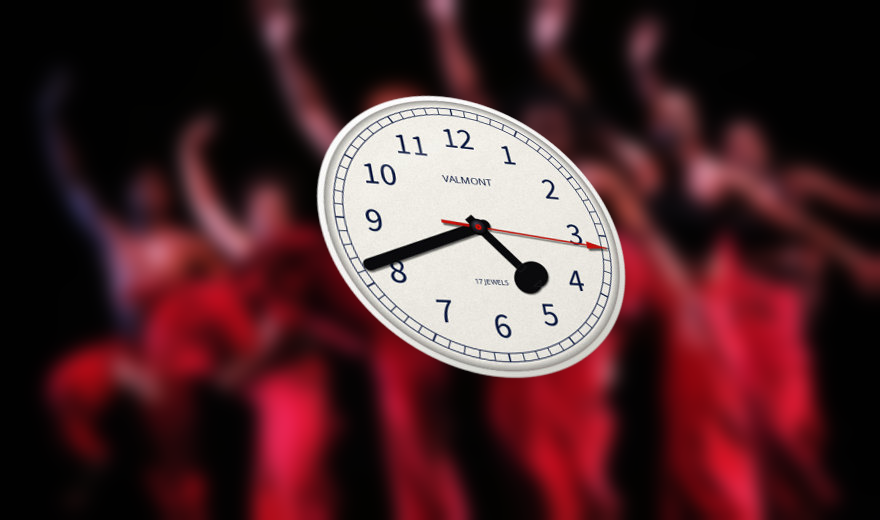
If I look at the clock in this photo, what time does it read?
4:41:16
